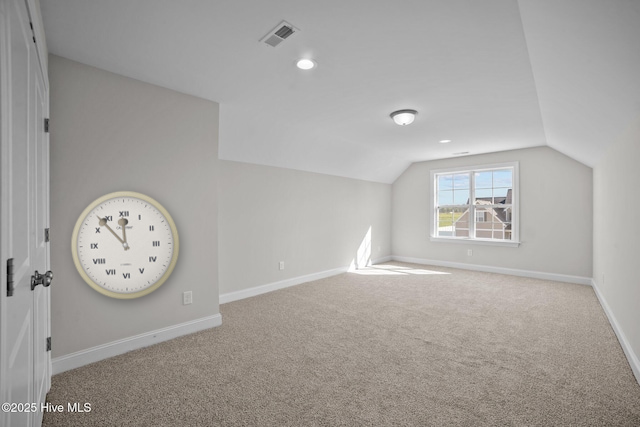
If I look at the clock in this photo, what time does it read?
11:53
